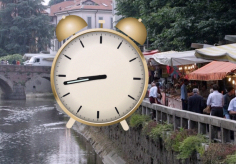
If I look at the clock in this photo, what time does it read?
8:43
